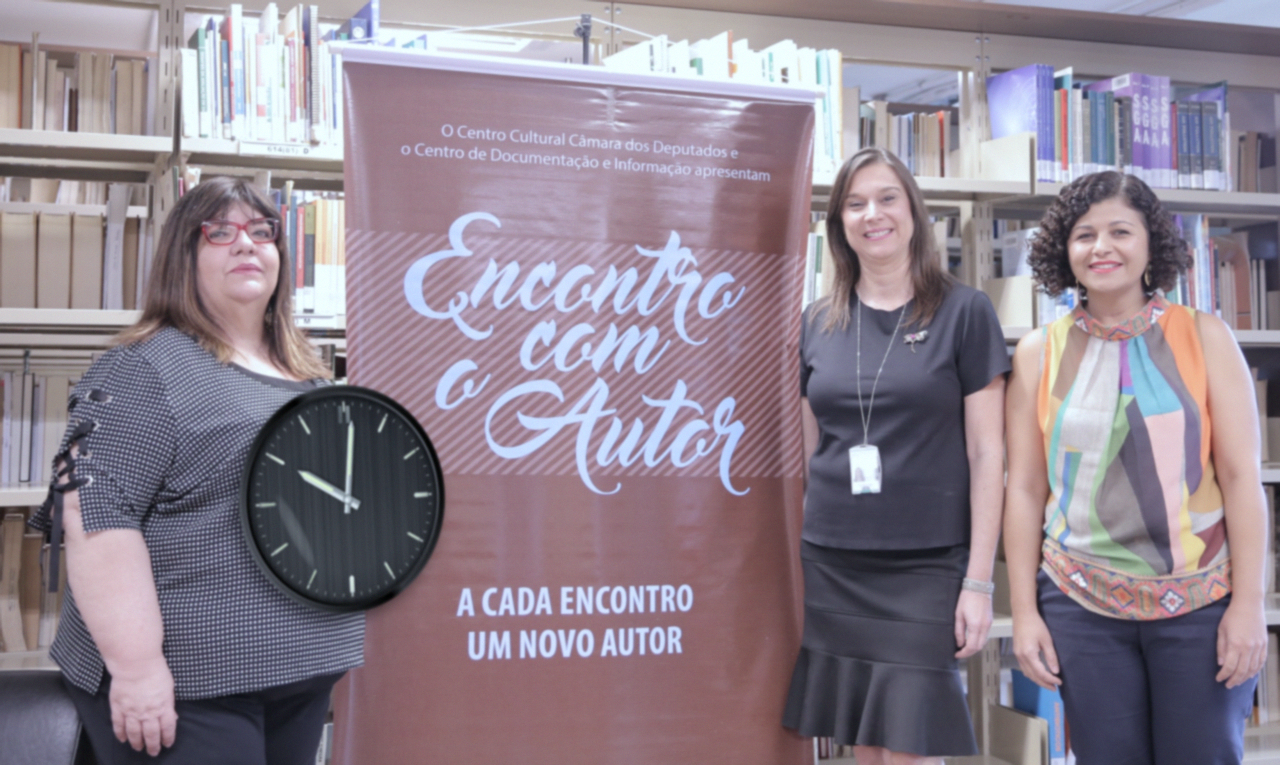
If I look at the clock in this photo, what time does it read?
10:01
